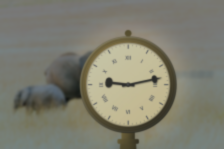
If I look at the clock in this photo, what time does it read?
9:13
